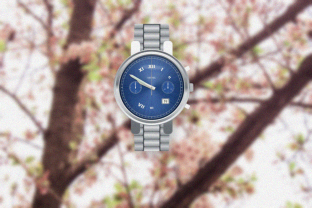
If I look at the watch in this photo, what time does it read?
9:50
